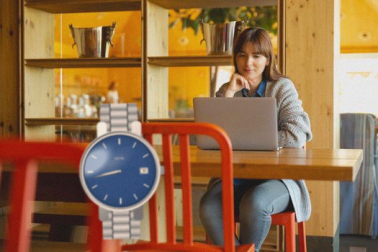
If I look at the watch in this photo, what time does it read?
8:43
